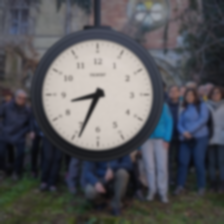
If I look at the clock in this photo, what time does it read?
8:34
